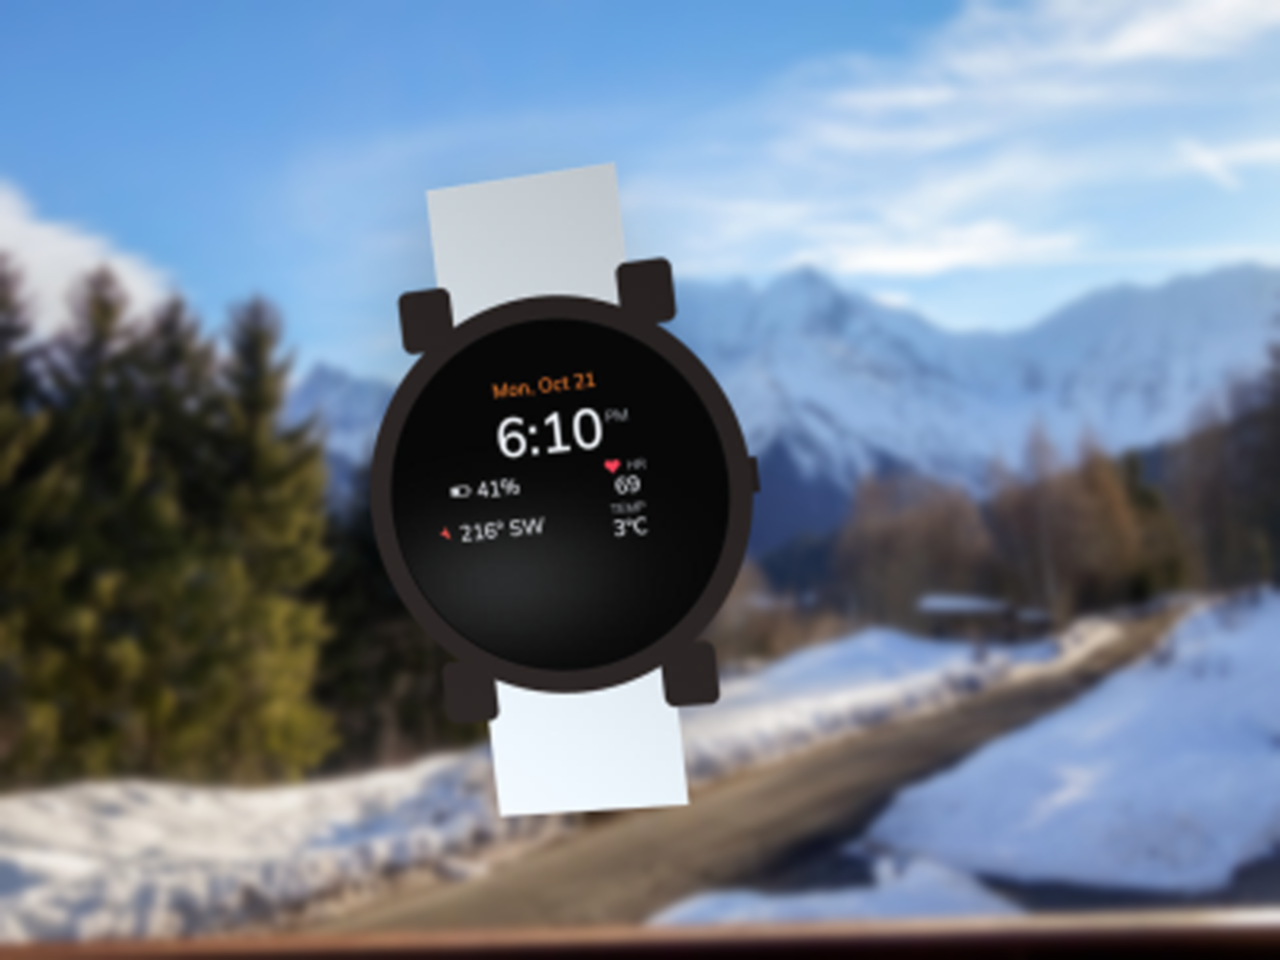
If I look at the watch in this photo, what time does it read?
6:10
